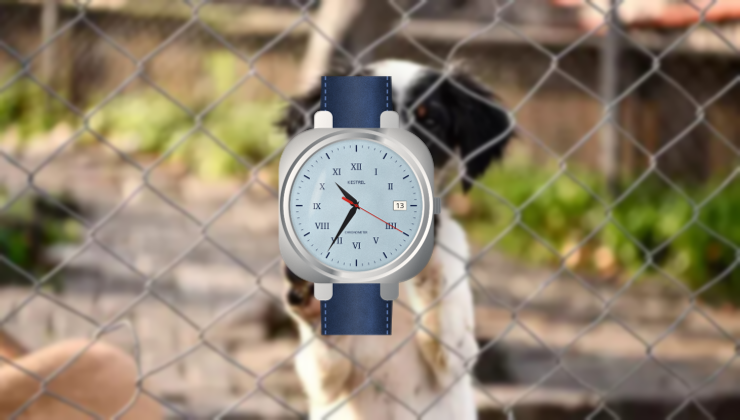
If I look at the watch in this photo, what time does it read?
10:35:20
